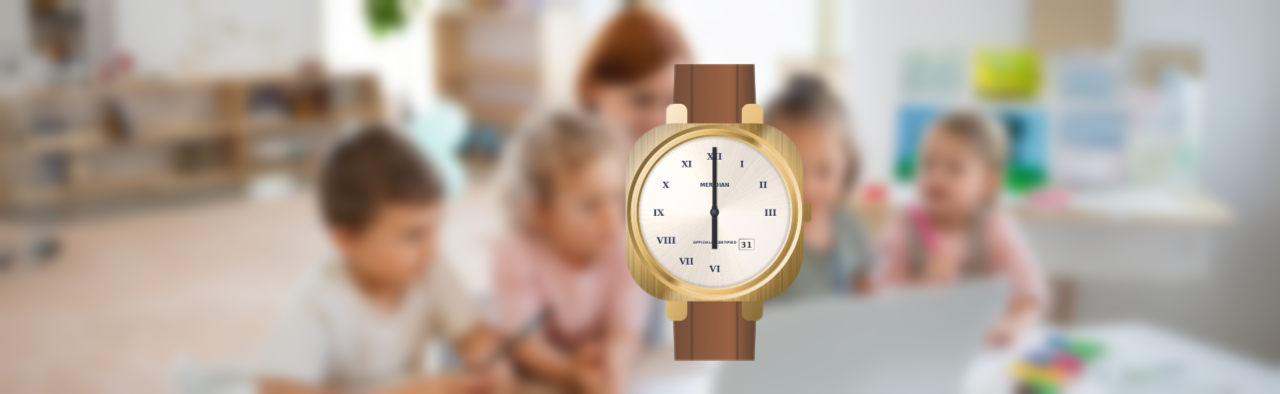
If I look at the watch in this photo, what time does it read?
6:00
